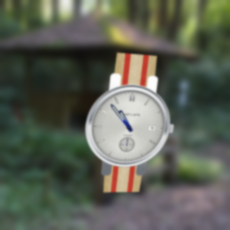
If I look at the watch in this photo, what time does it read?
10:53
